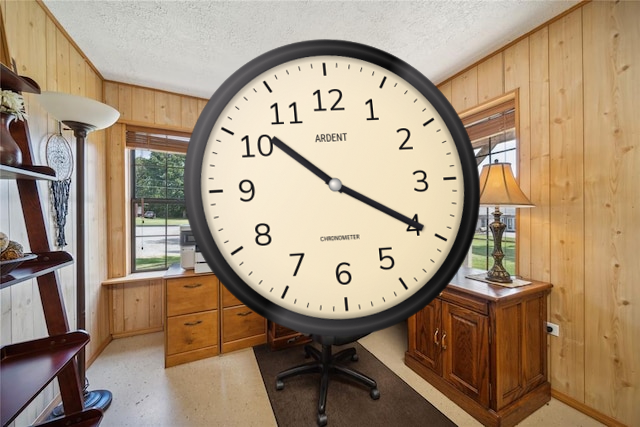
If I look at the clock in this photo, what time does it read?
10:20
